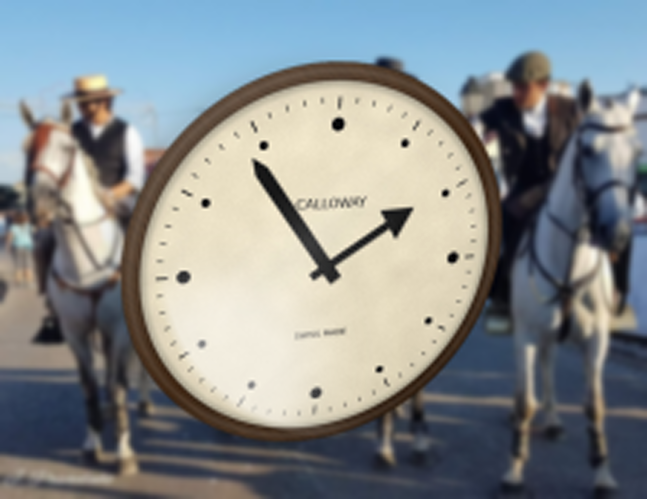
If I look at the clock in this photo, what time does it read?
1:54
